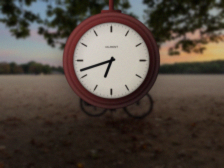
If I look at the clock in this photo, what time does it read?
6:42
